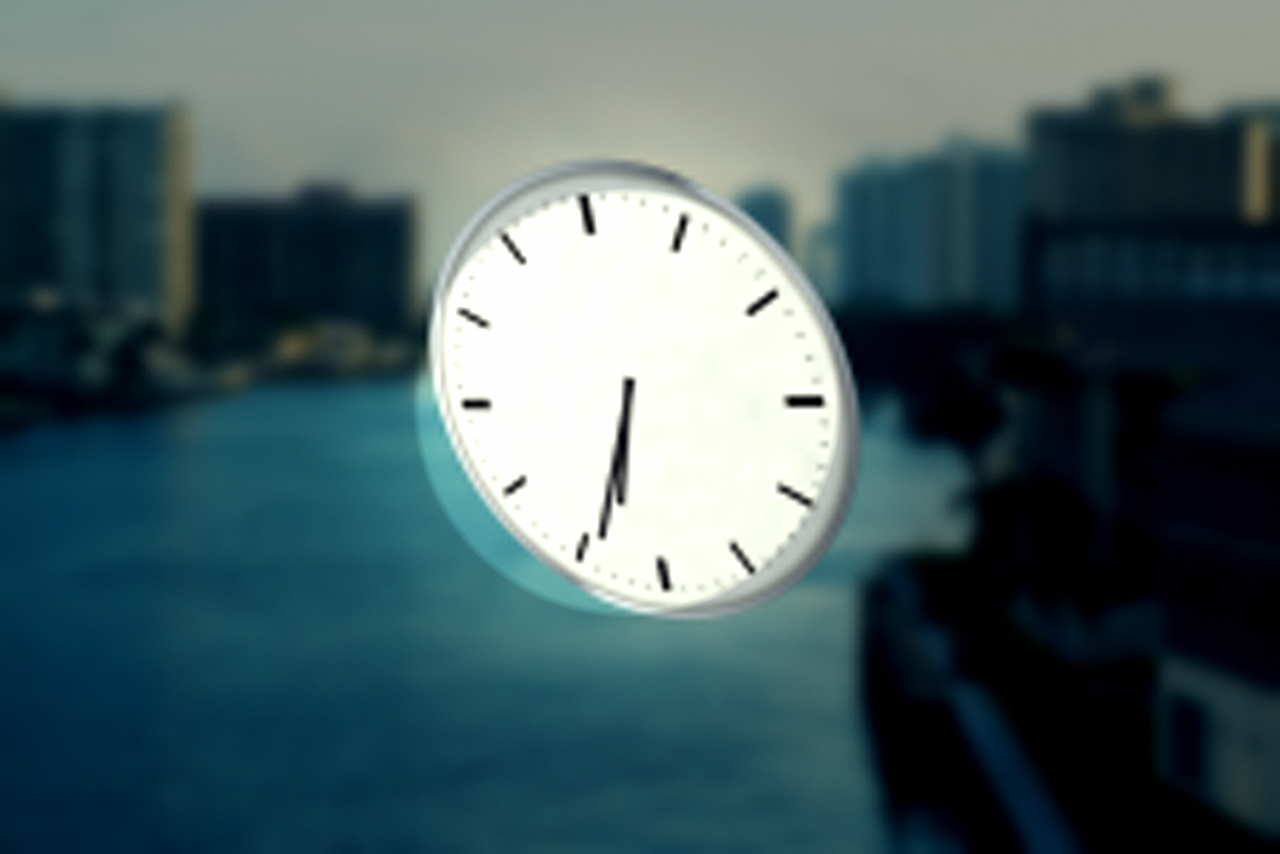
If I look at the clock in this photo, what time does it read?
6:34
